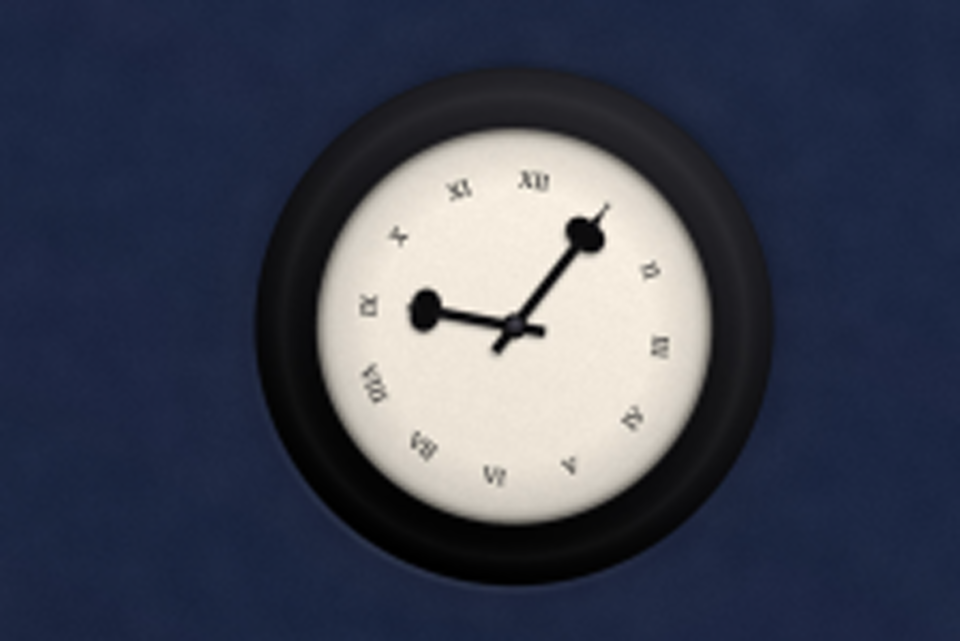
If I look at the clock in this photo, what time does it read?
9:05
